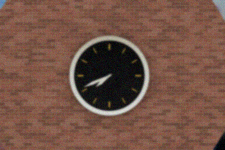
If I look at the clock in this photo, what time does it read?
7:41
